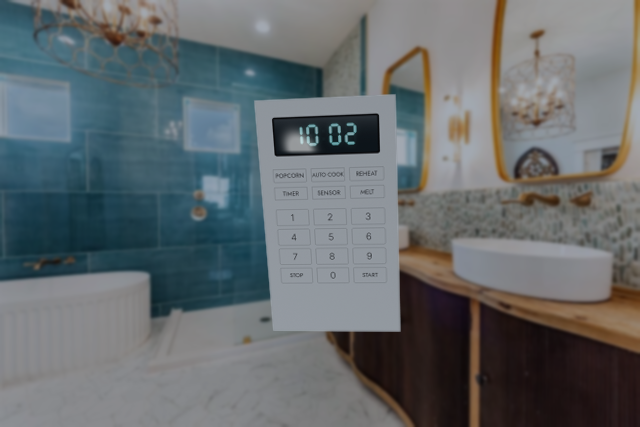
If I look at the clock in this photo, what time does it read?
10:02
